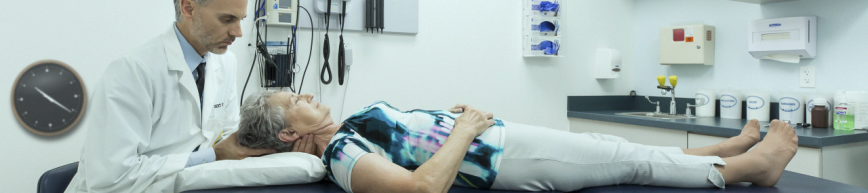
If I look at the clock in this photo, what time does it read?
10:21
